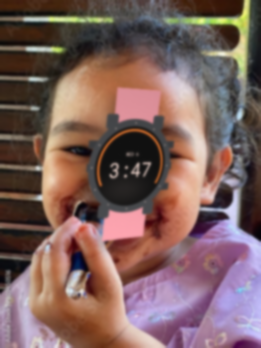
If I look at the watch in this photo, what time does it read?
3:47
